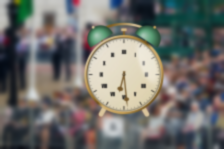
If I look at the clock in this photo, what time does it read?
6:29
